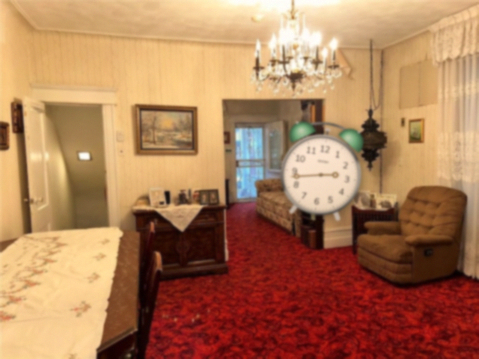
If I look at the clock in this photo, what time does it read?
2:43
